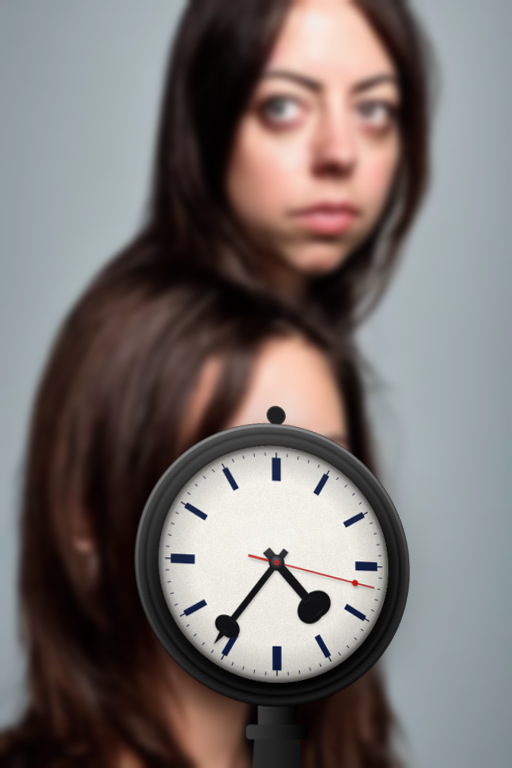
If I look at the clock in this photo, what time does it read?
4:36:17
